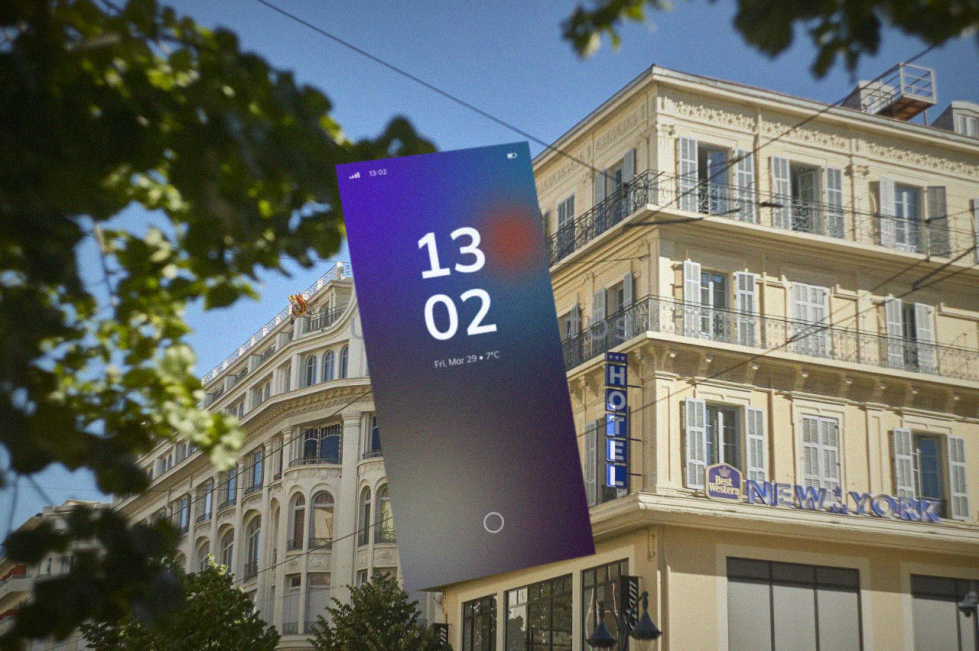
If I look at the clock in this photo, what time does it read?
13:02
